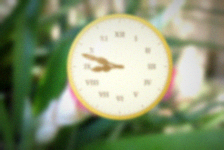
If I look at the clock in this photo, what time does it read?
8:48
